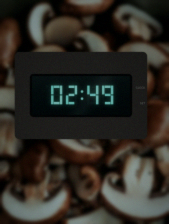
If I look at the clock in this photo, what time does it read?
2:49
